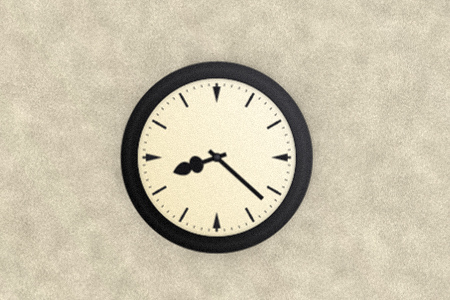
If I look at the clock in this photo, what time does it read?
8:22
